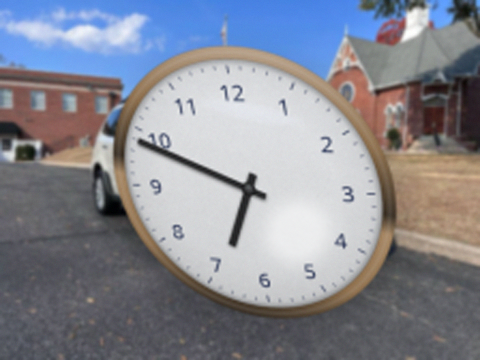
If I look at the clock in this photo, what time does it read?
6:49
